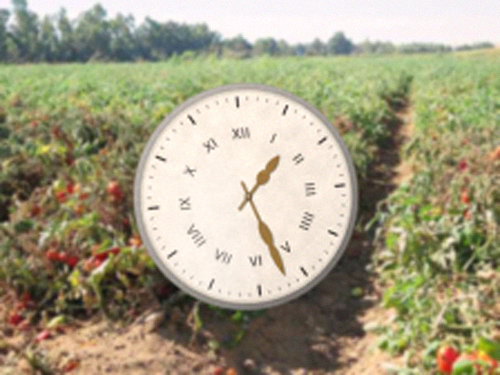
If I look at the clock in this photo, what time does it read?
1:27
